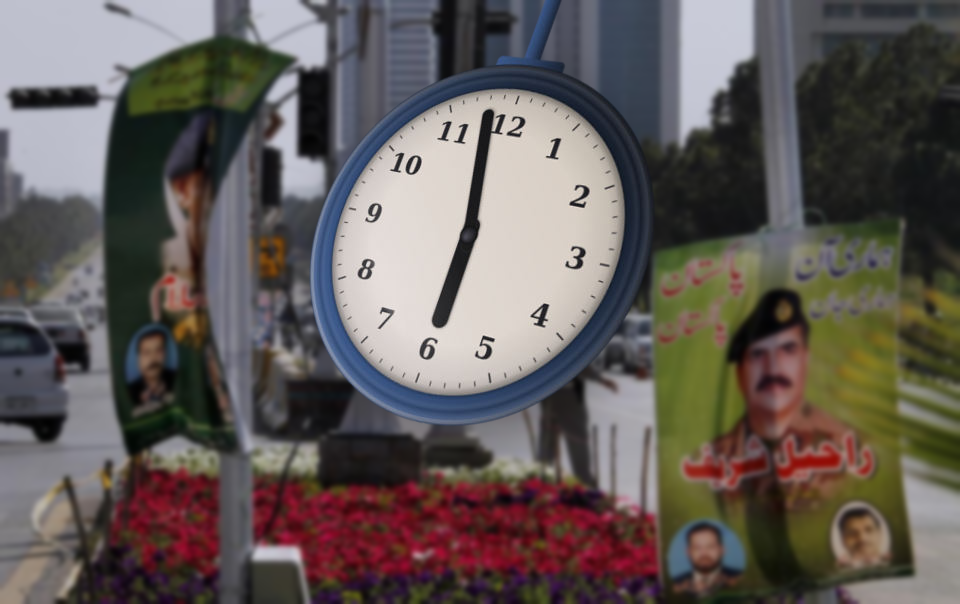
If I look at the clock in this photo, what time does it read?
5:58
